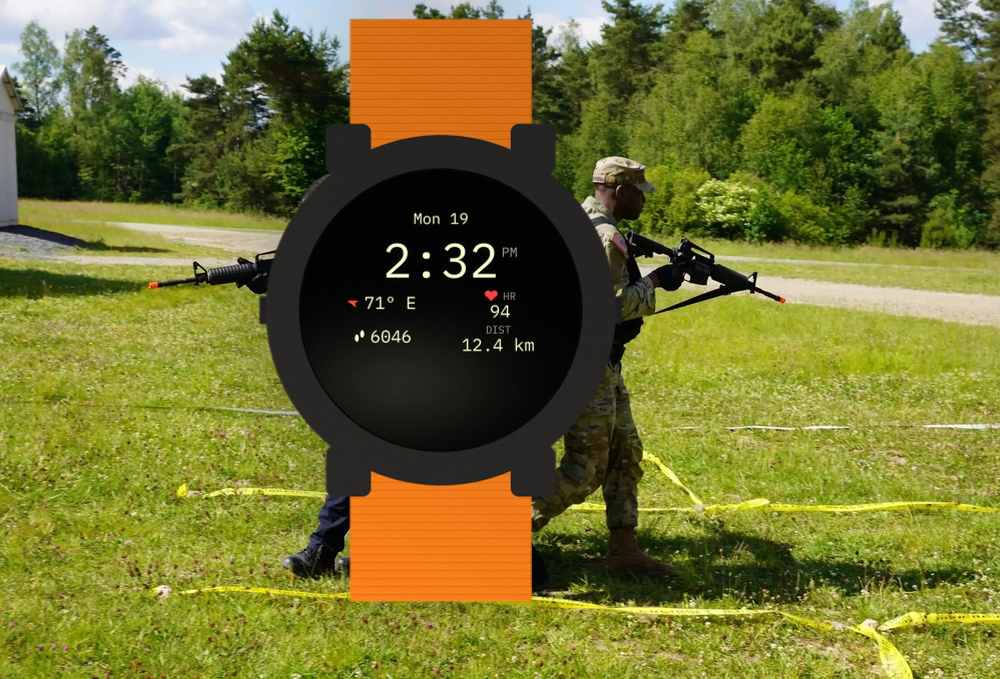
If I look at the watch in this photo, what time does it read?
2:32
